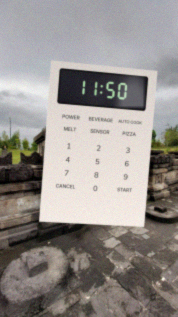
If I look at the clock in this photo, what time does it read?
11:50
